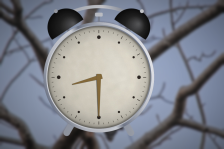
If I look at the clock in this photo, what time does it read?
8:30
